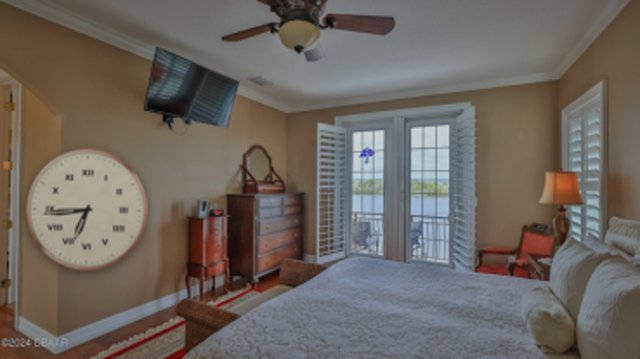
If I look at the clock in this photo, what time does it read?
6:44
